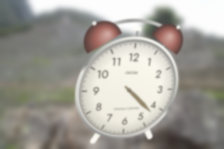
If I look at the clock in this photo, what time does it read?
4:22
